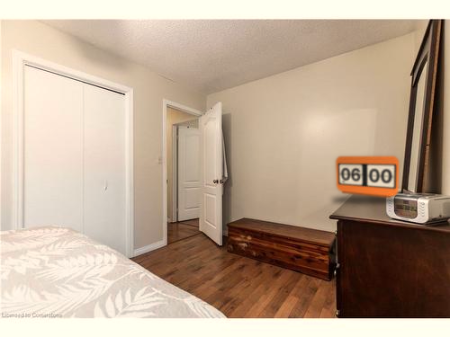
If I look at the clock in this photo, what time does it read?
6:00
